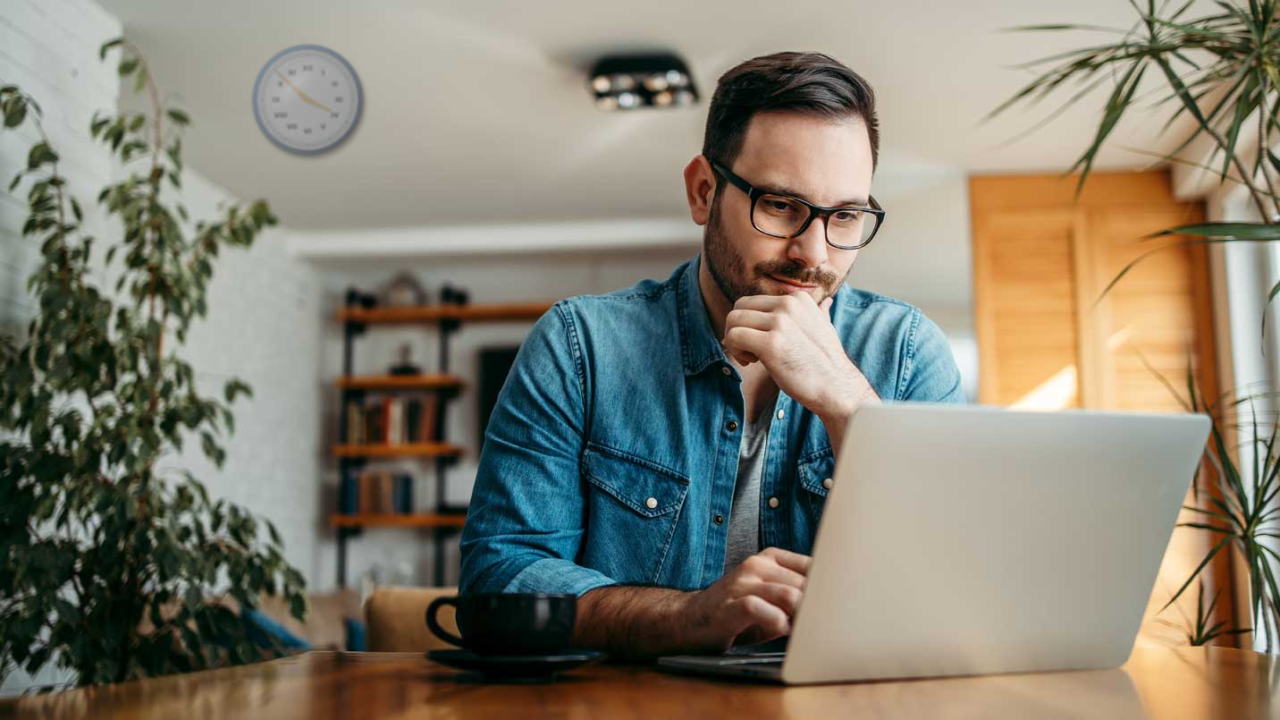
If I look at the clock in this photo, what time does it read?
3:52
